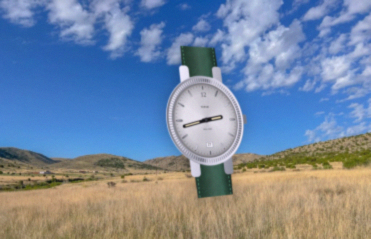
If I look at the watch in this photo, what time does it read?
2:43
